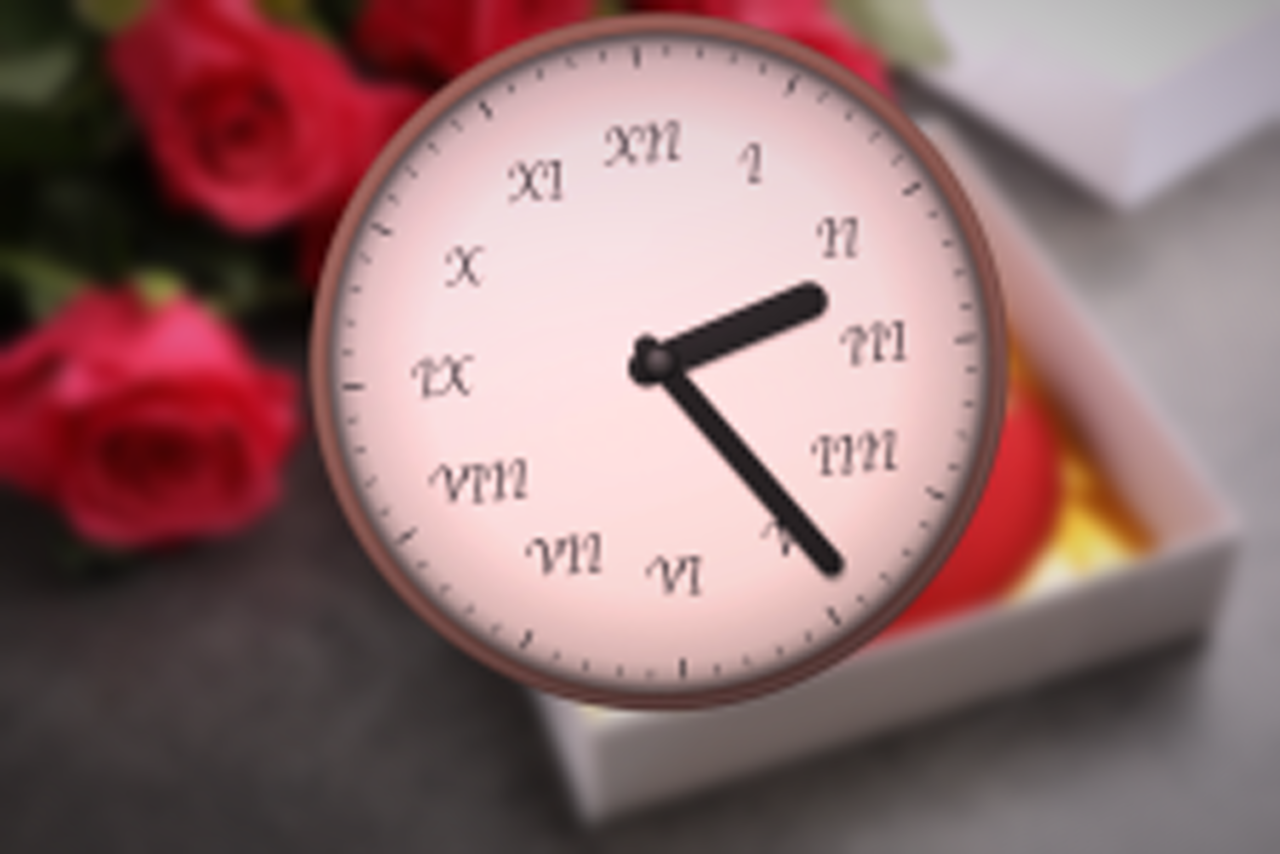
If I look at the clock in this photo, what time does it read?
2:24
